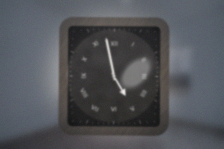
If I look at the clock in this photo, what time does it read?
4:58
